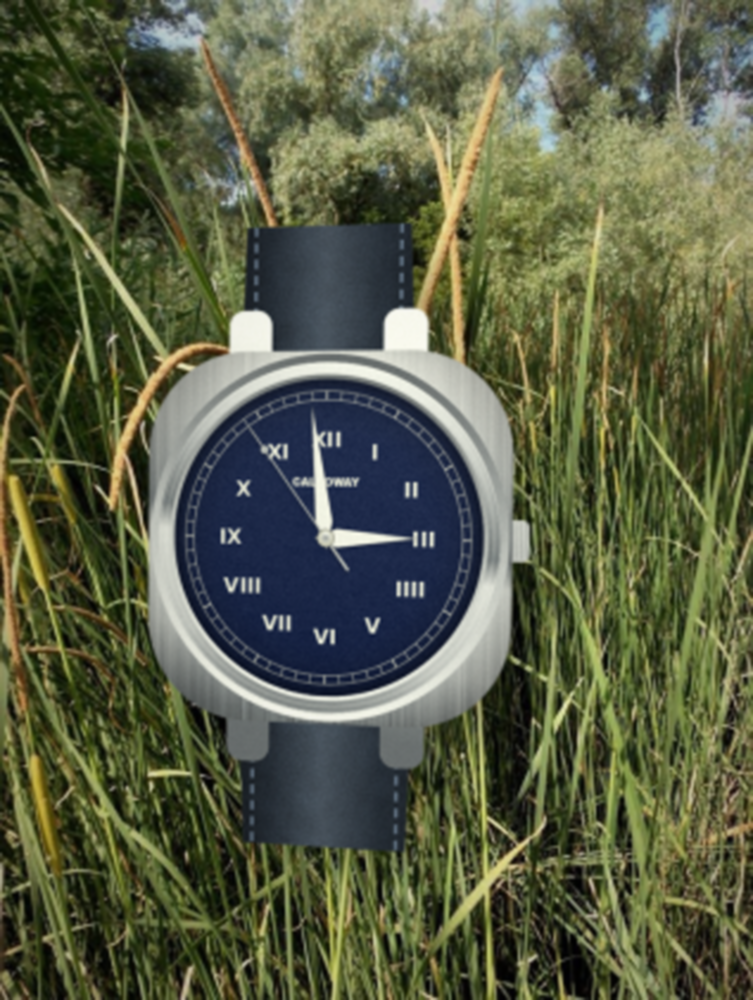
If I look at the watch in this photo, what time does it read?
2:58:54
